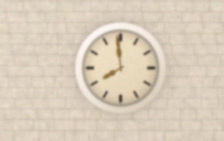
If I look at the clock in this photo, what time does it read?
7:59
